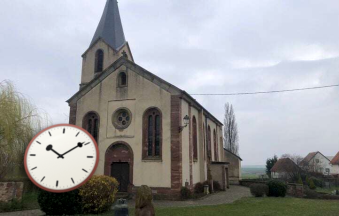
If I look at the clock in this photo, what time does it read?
10:09
